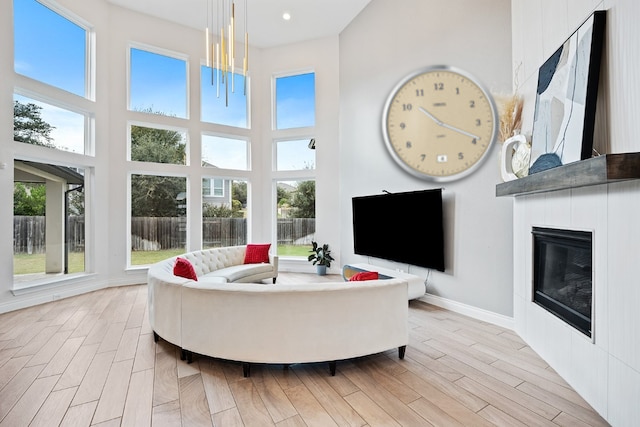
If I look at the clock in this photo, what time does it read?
10:19
